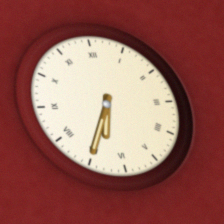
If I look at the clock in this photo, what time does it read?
6:35
